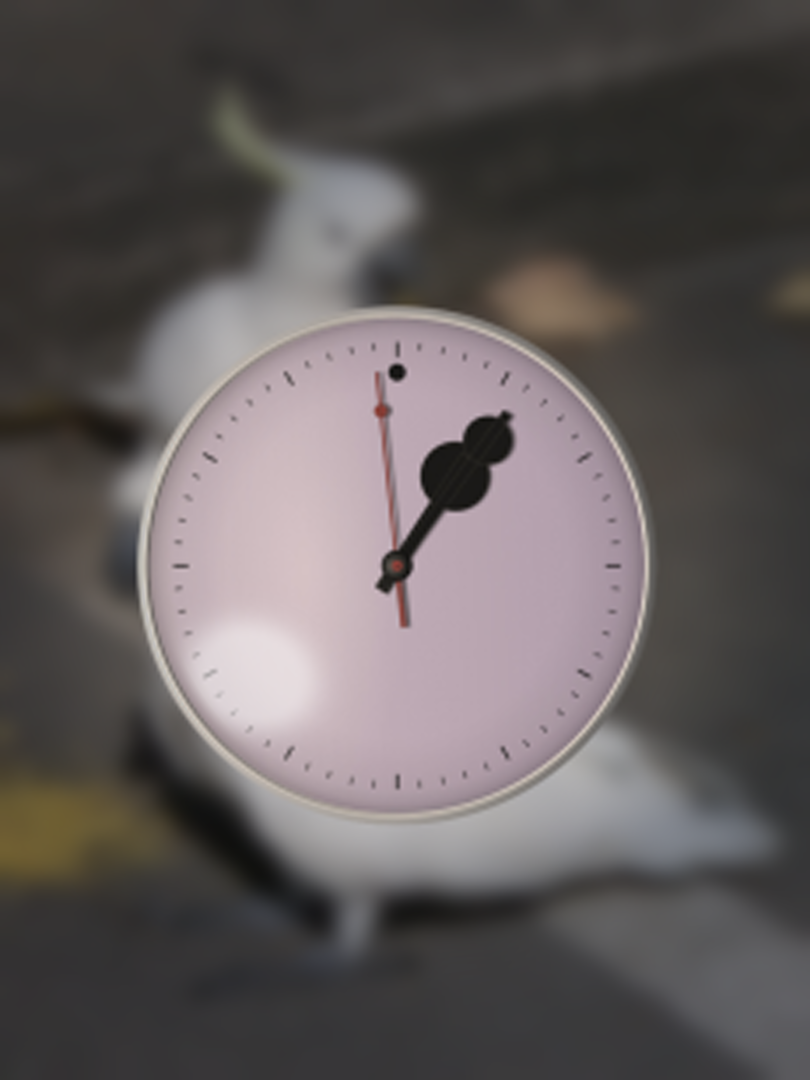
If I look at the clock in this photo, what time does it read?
1:05:59
